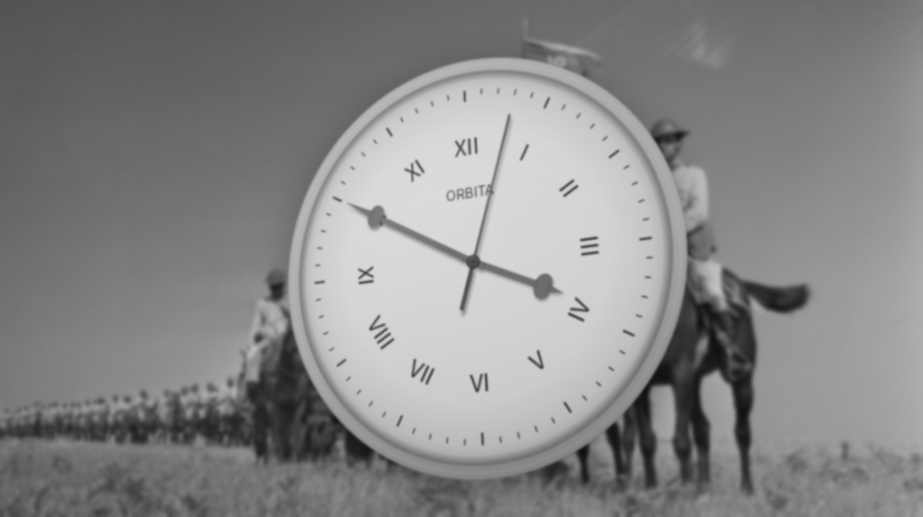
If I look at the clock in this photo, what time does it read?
3:50:03
